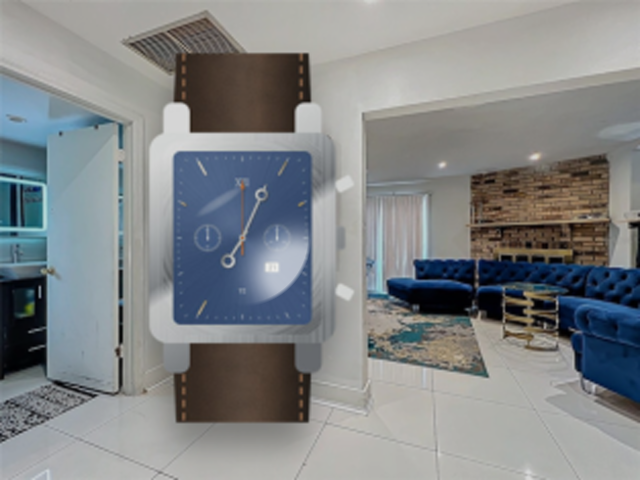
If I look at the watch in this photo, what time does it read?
7:04
